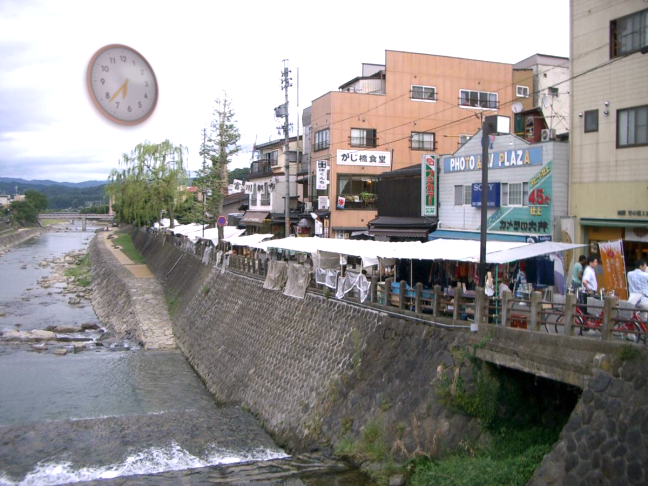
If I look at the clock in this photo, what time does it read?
6:38
